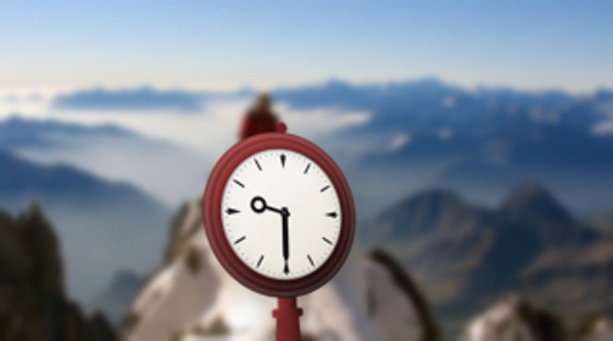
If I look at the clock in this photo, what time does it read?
9:30
